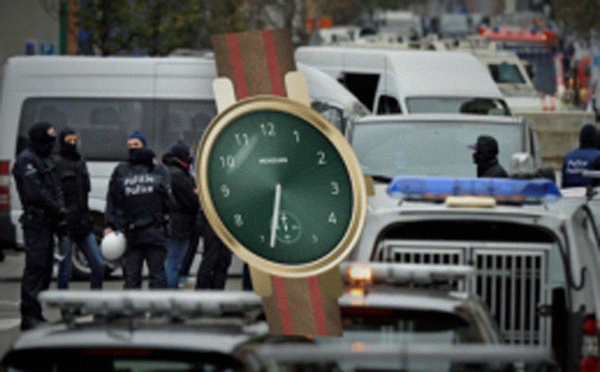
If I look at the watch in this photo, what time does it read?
6:33
